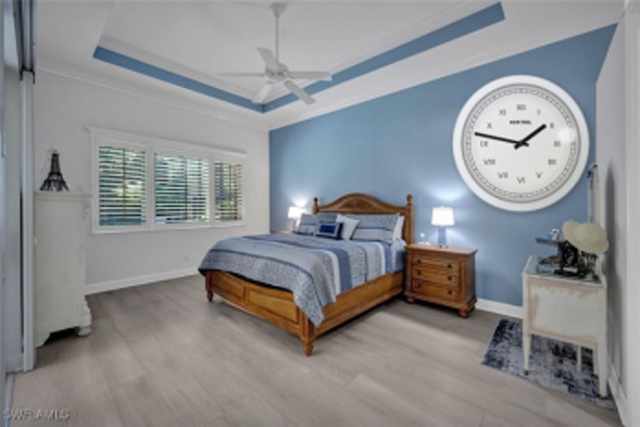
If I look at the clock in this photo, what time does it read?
1:47
